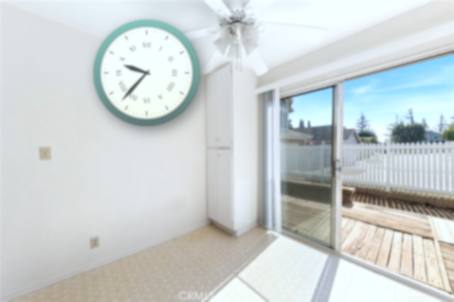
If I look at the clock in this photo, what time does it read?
9:37
